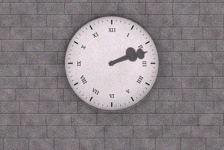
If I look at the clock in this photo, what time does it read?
2:12
